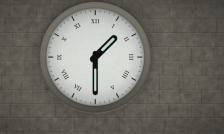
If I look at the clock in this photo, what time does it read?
1:30
